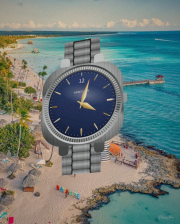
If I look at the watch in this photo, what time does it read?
4:03
